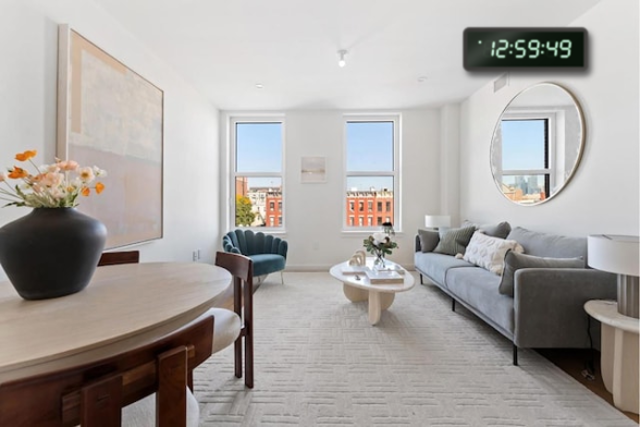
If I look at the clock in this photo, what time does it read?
12:59:49
